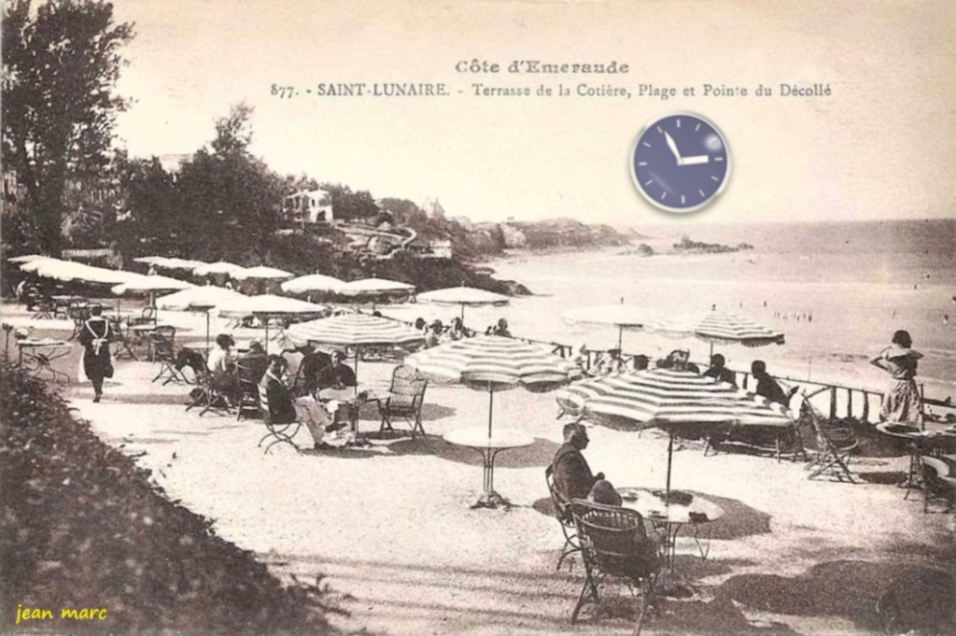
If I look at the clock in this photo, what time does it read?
2:56
